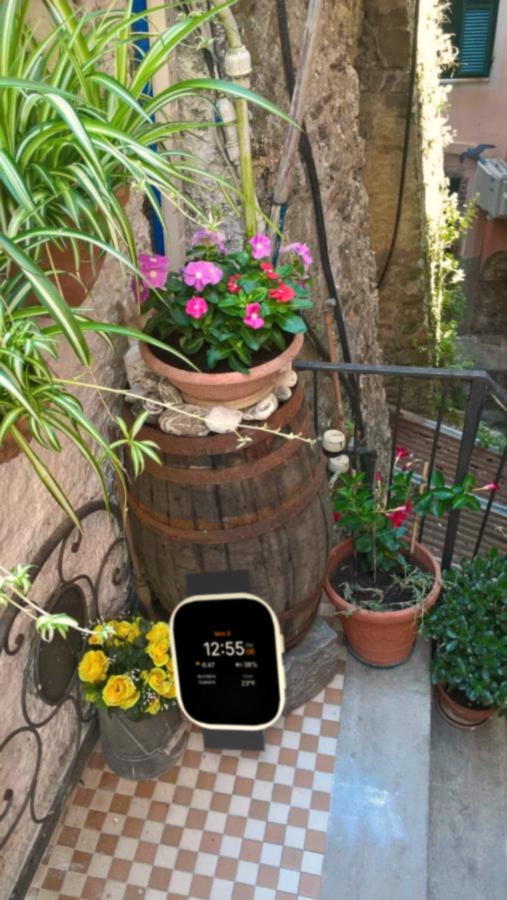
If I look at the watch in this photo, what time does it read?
12:55
